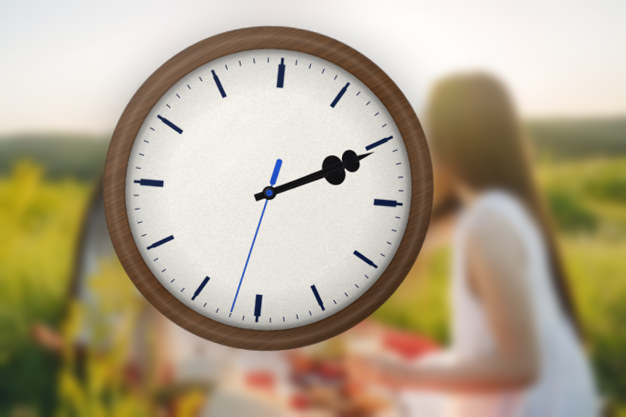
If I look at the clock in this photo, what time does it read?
2:10:32
